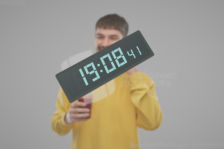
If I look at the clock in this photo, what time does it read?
19:08:41
